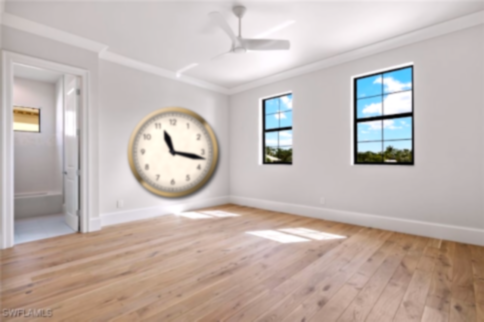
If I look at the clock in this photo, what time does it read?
11:17
